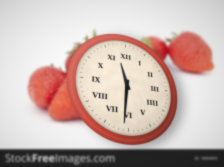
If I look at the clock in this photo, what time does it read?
11:31
